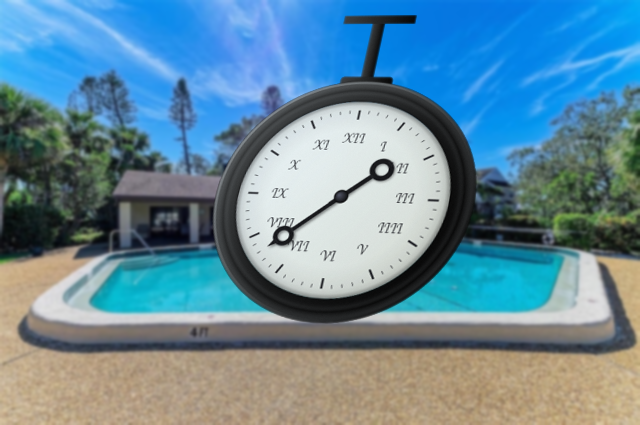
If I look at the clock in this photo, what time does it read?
1:38
